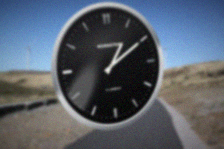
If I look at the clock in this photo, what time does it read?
1:10
